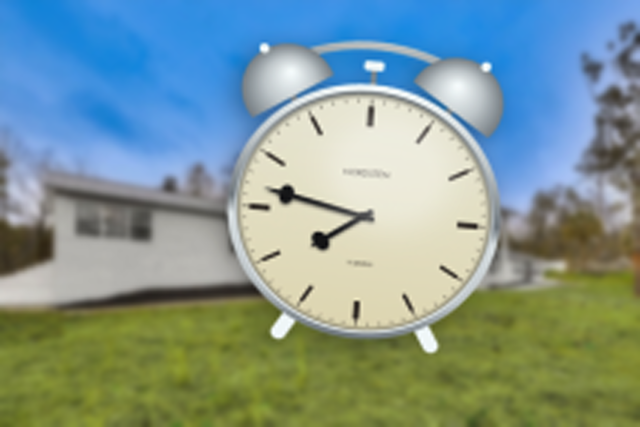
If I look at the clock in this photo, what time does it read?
7:47
